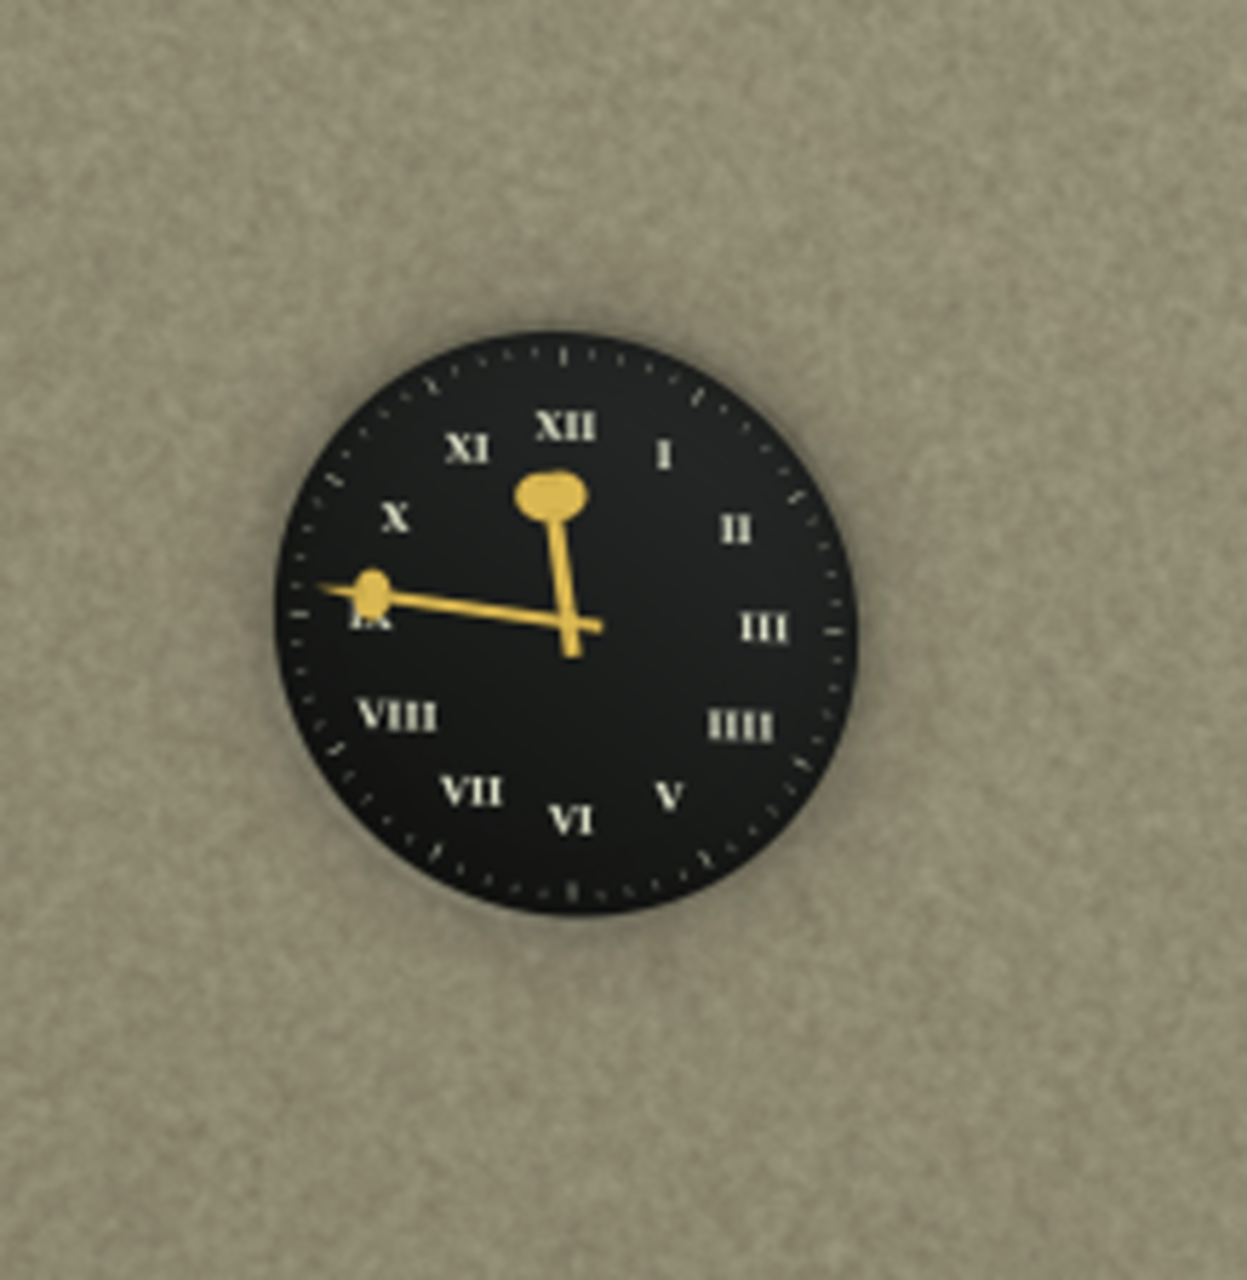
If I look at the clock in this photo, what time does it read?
11:46
